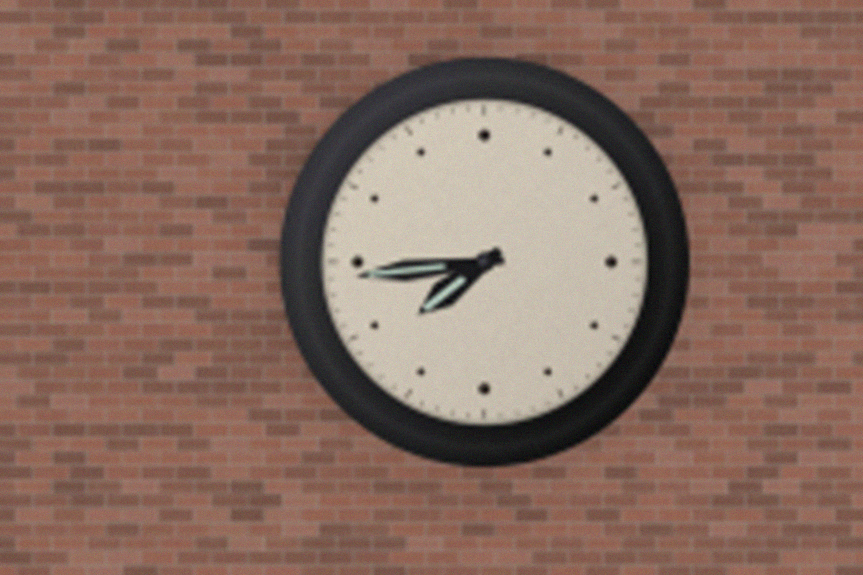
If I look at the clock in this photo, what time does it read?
7:44
